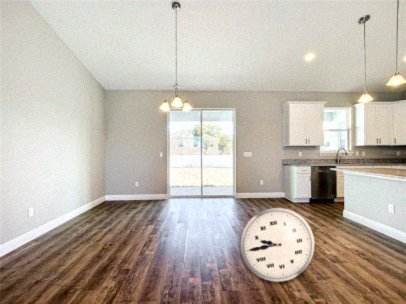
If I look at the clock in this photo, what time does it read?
9:45
